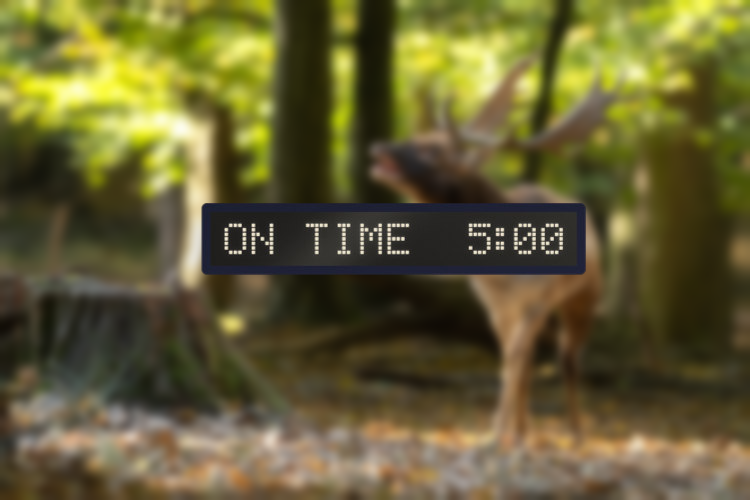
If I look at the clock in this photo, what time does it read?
5:00
